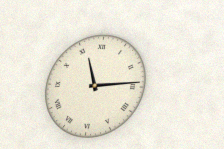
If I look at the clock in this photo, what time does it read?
11:14
